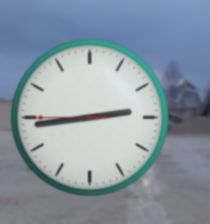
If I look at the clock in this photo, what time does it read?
2:43:45
